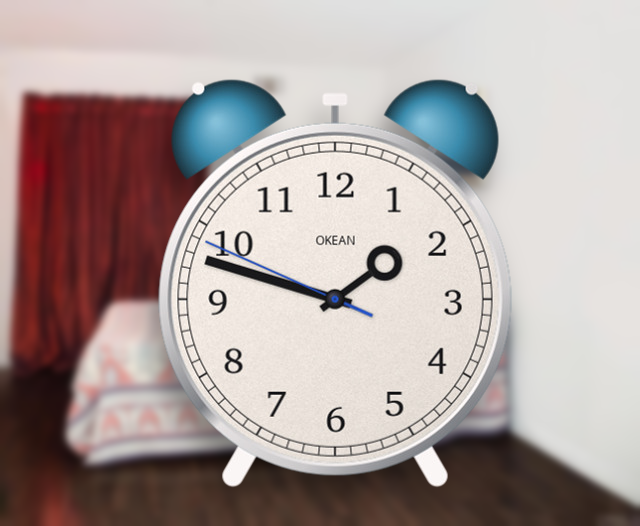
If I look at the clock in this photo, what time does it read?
1:47:49
